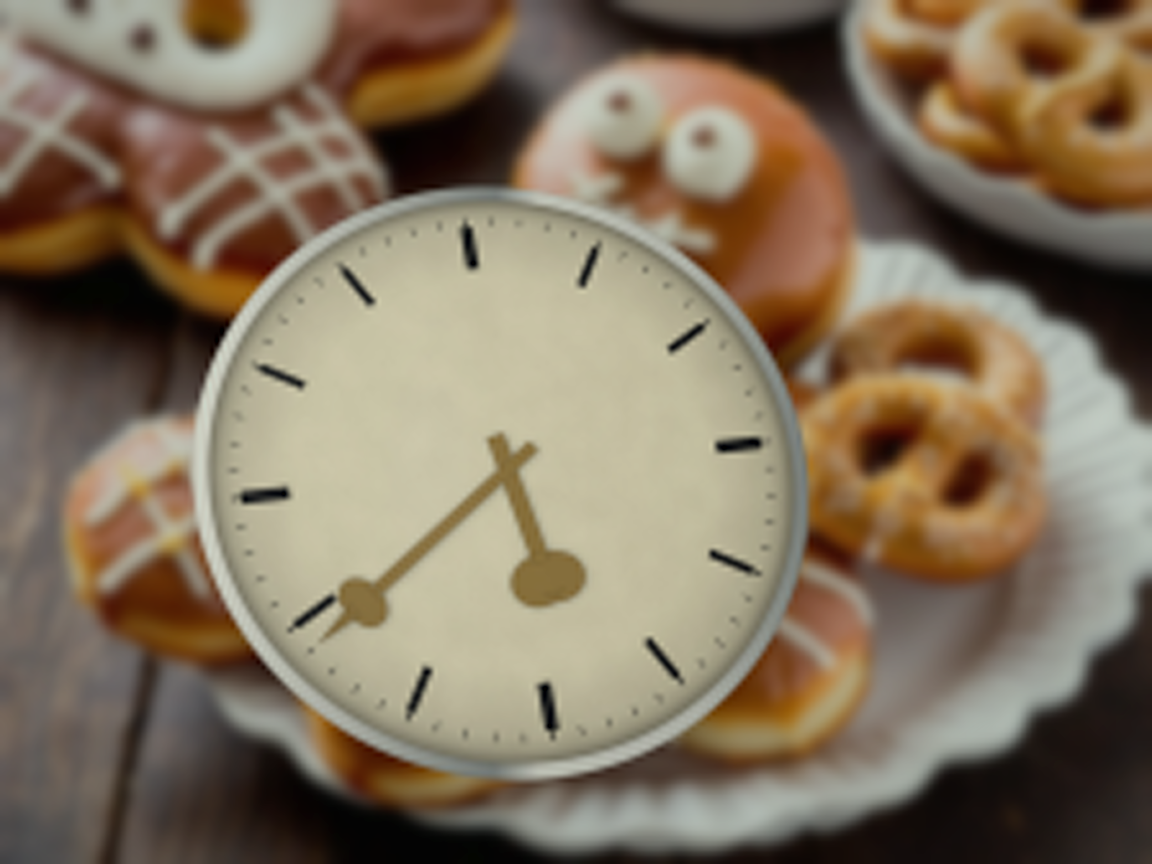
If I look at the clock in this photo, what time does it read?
5:39
